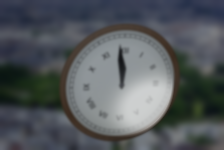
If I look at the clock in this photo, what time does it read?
11:59
